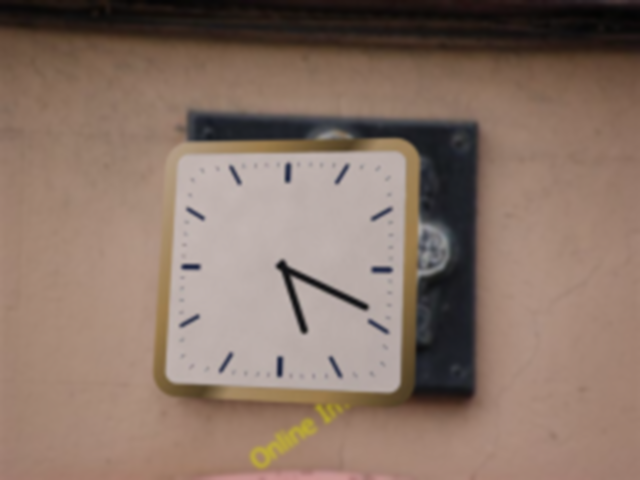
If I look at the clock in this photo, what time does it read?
5:19
